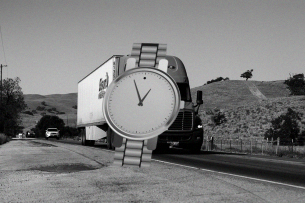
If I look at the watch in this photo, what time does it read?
12:56
